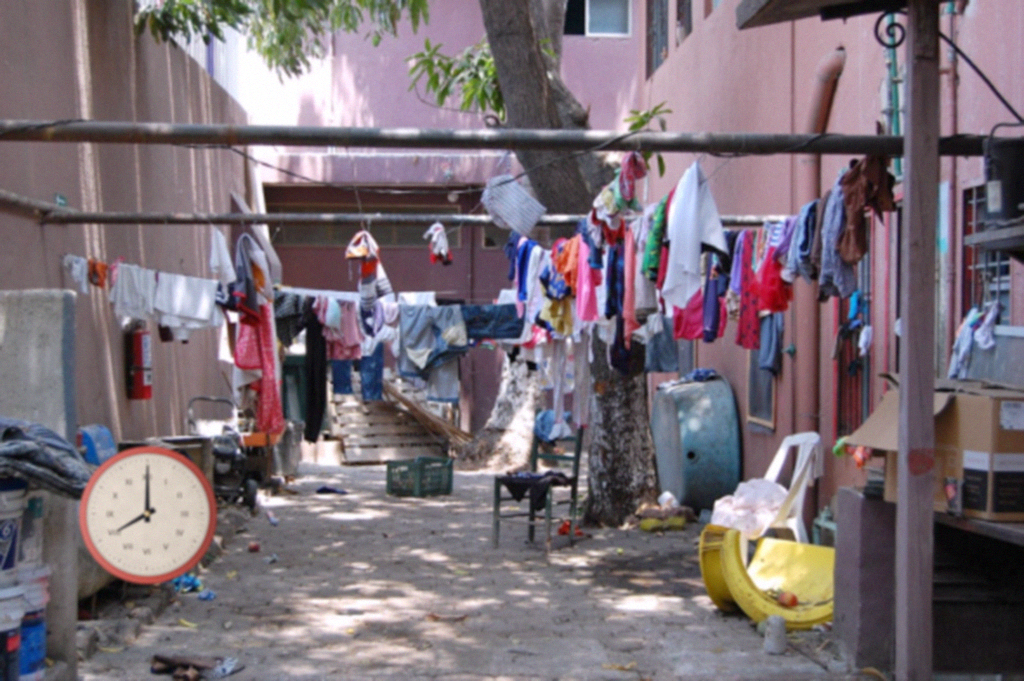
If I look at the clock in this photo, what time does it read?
8:00
